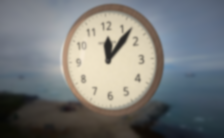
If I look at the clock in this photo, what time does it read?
12:07
